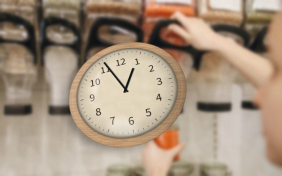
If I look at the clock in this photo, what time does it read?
12:56
